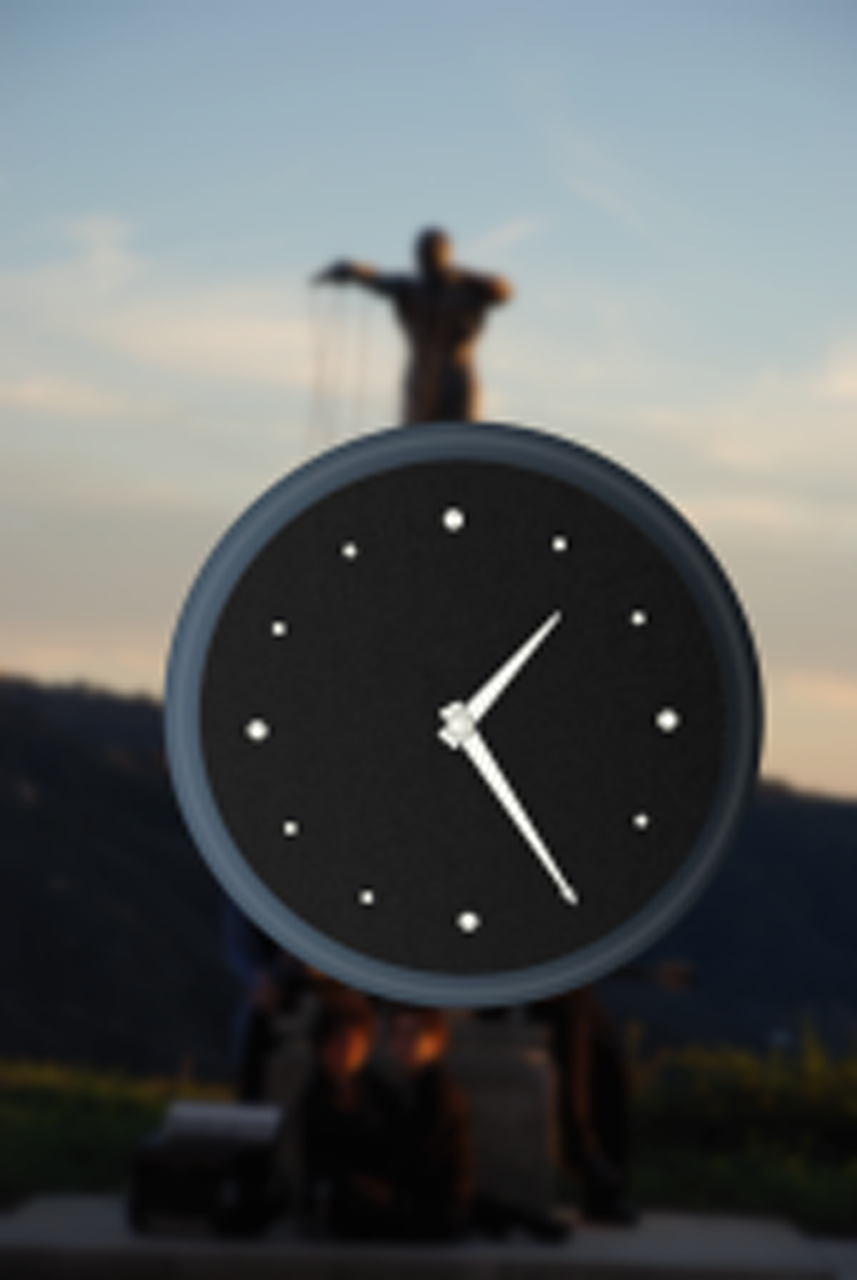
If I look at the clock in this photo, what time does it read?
1:25
